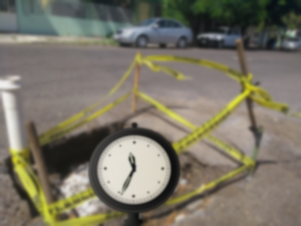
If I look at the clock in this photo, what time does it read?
11:34
